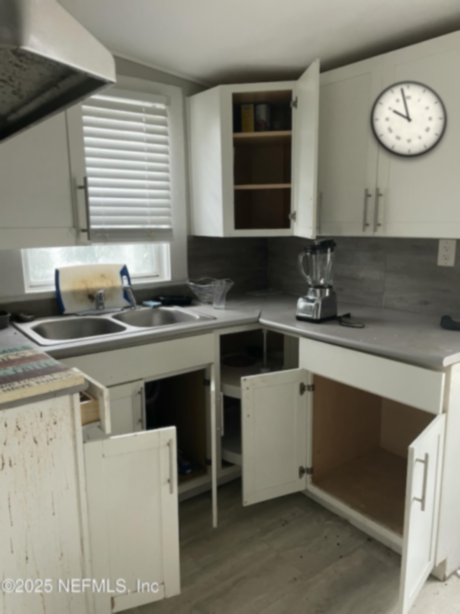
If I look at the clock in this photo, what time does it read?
9:58
